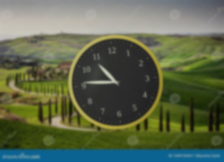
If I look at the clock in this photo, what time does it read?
10:46
